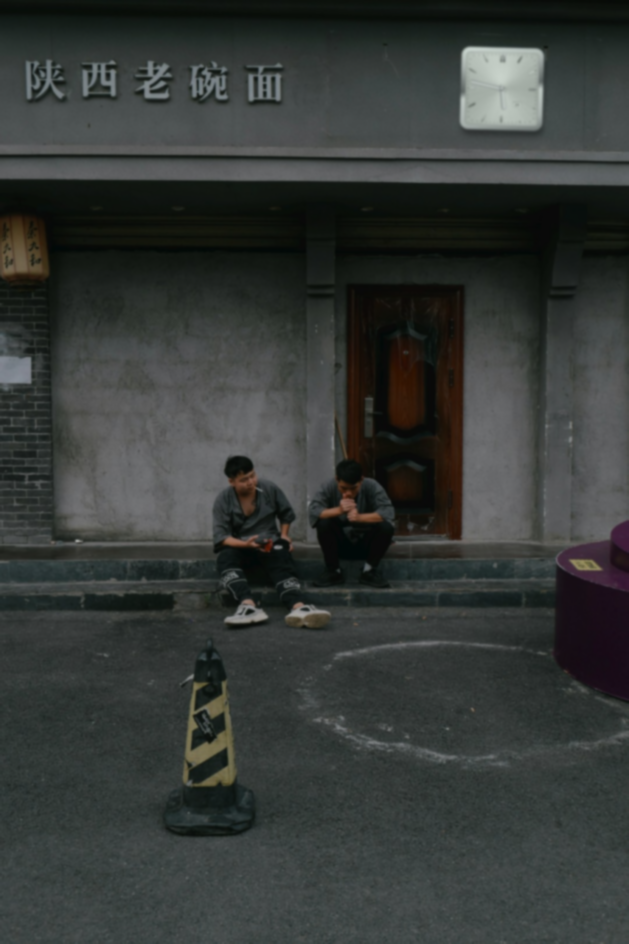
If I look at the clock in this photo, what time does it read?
5:47
